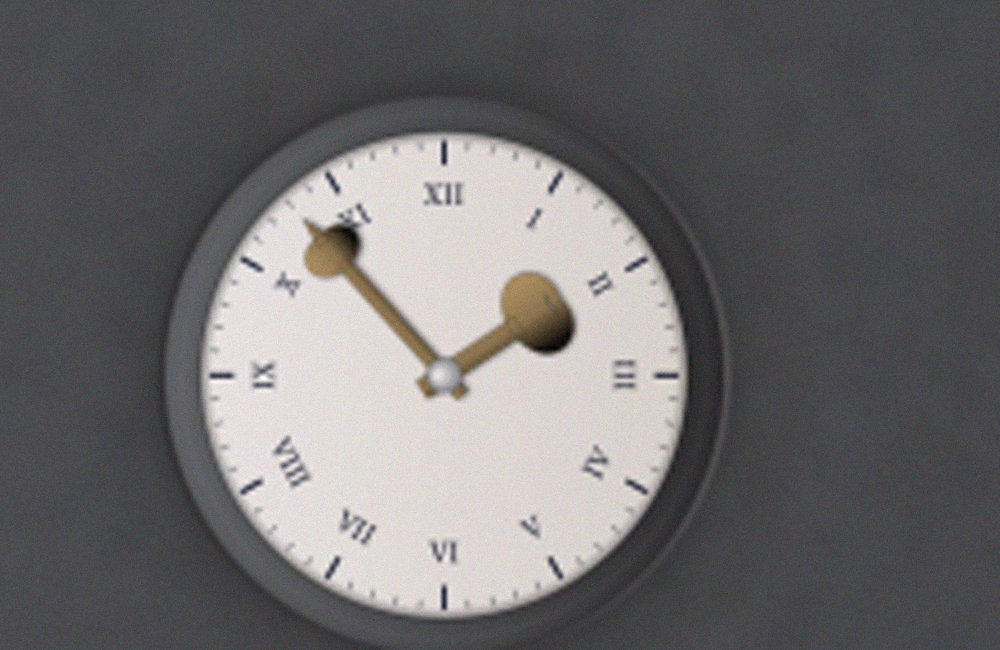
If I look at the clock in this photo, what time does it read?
1:53
